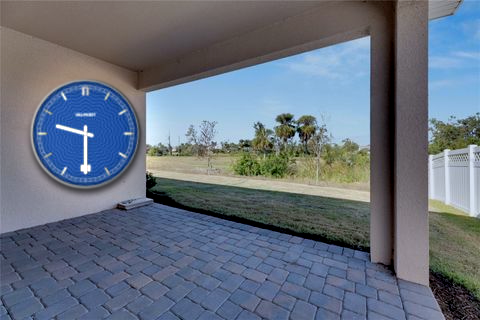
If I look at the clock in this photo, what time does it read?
9:30
